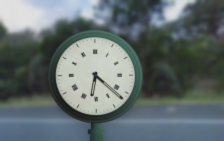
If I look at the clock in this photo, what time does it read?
6:22
